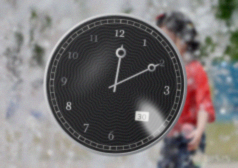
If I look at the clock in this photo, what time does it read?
12:10
